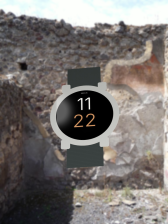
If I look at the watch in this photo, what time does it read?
11:22
